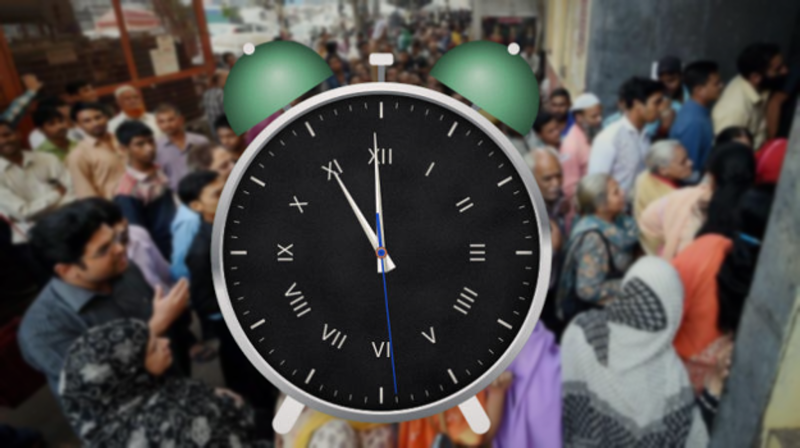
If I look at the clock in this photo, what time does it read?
10:59:29
